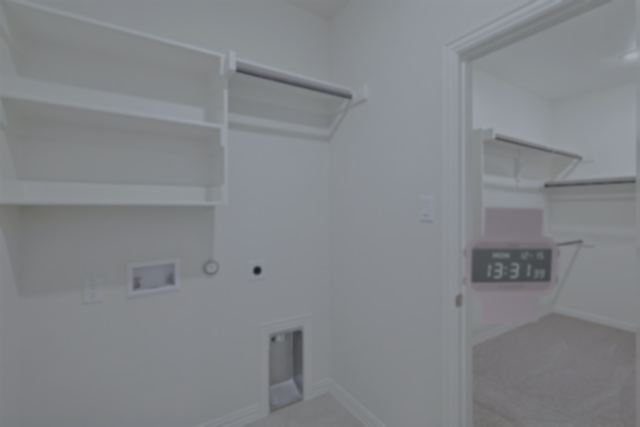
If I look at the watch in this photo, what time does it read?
13:31
